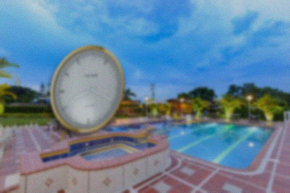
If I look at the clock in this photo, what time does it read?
8:19
